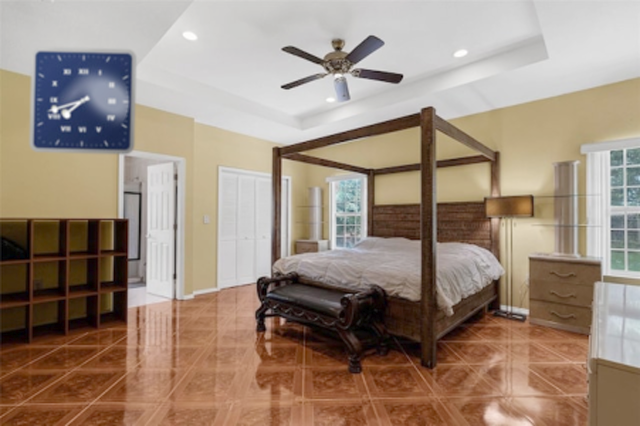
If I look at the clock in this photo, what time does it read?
7:42
